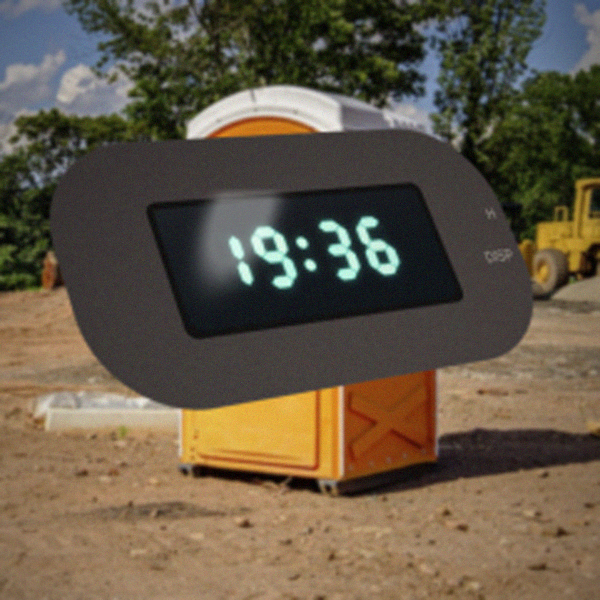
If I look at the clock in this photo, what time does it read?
19:36
